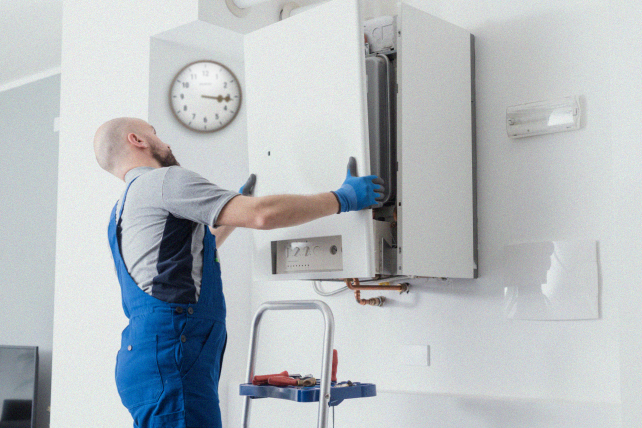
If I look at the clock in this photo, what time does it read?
3:16
